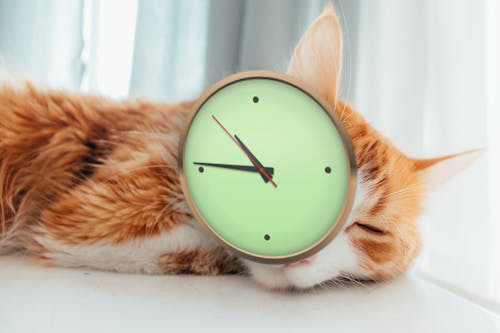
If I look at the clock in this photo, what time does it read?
10:45:53
